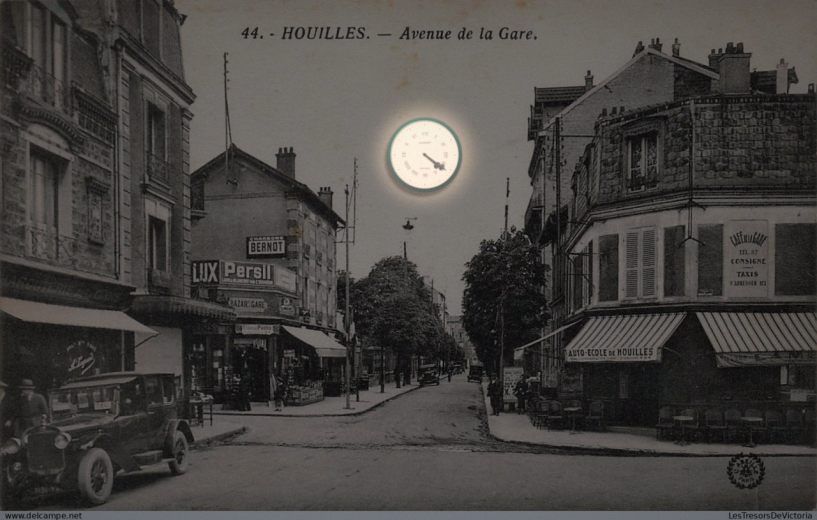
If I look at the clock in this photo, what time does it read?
4:21
